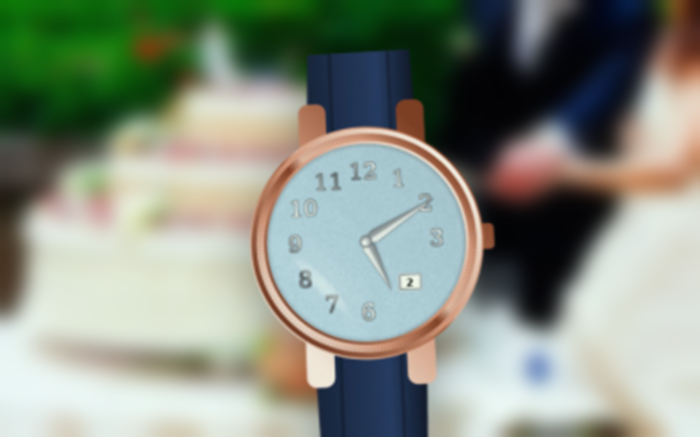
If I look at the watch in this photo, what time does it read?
5:10
